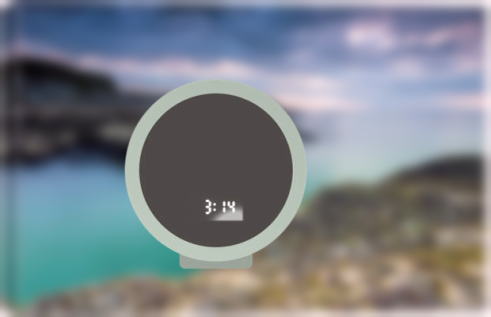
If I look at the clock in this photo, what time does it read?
3:14
